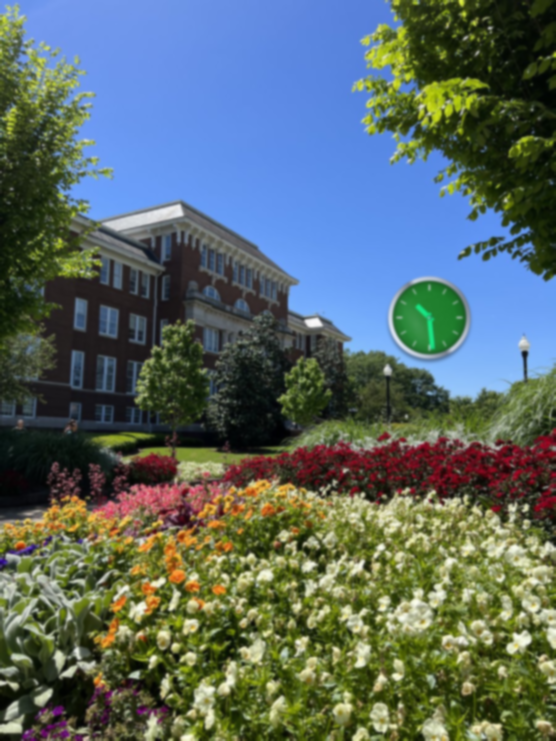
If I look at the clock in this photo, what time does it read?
10:29
